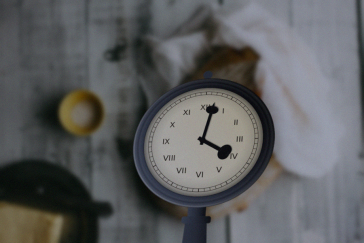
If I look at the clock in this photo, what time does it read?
4:02
